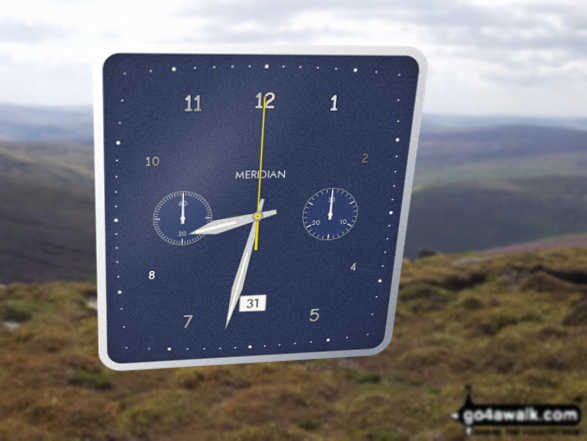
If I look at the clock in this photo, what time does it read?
8:32
